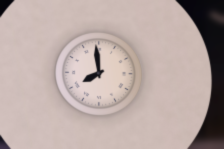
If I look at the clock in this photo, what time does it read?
7:59
